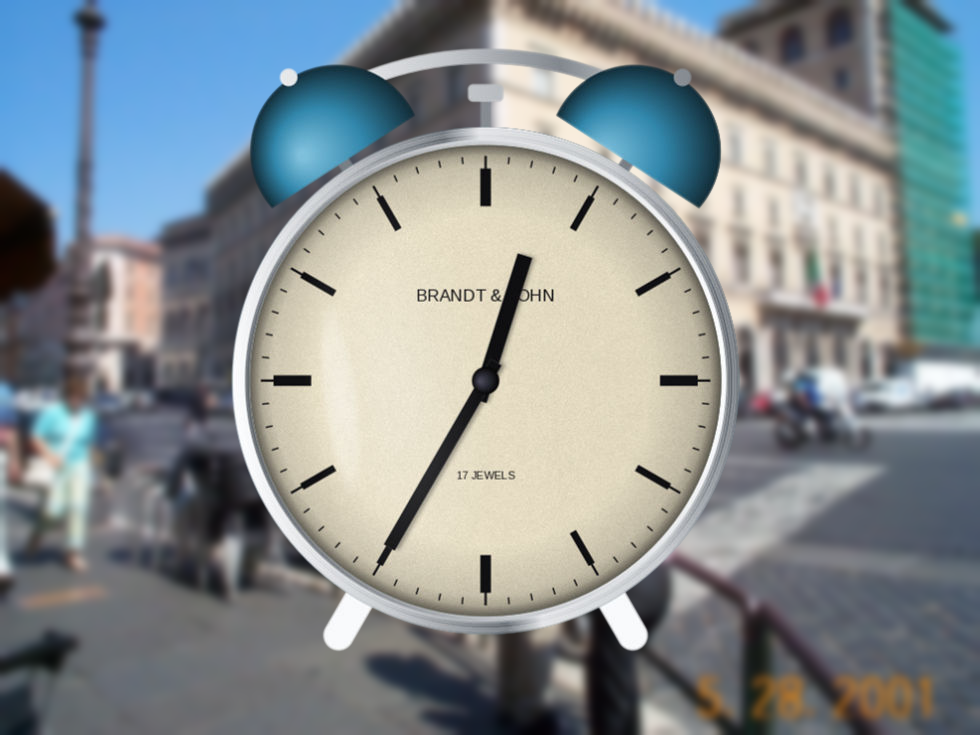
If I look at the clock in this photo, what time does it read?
12:35
